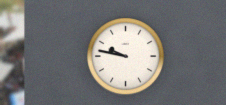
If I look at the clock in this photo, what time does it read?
9:47
